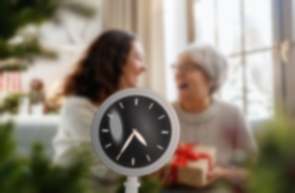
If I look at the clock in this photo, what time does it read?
4:35
